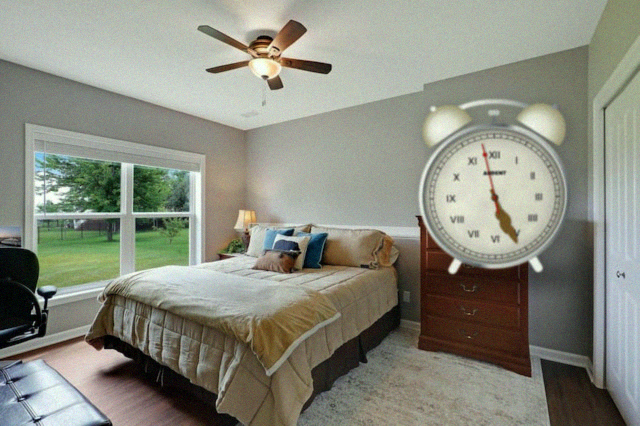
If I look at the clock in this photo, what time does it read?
5:25:58
